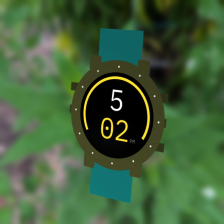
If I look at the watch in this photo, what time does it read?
5:02
